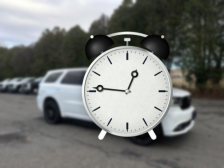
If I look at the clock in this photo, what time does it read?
12:46
